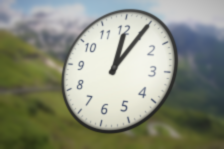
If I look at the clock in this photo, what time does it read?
12:05
